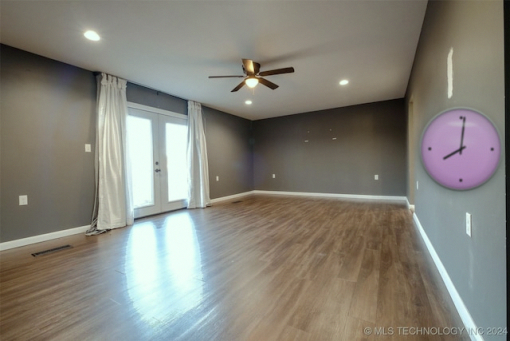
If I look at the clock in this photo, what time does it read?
8:01
